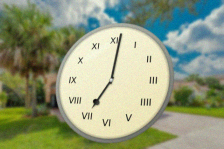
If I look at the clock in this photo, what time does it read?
7:01
